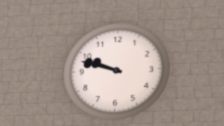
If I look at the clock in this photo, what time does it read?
9:48
